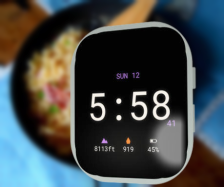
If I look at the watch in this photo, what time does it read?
5:58:41
